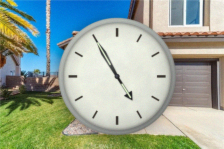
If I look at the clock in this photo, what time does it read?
4:55
